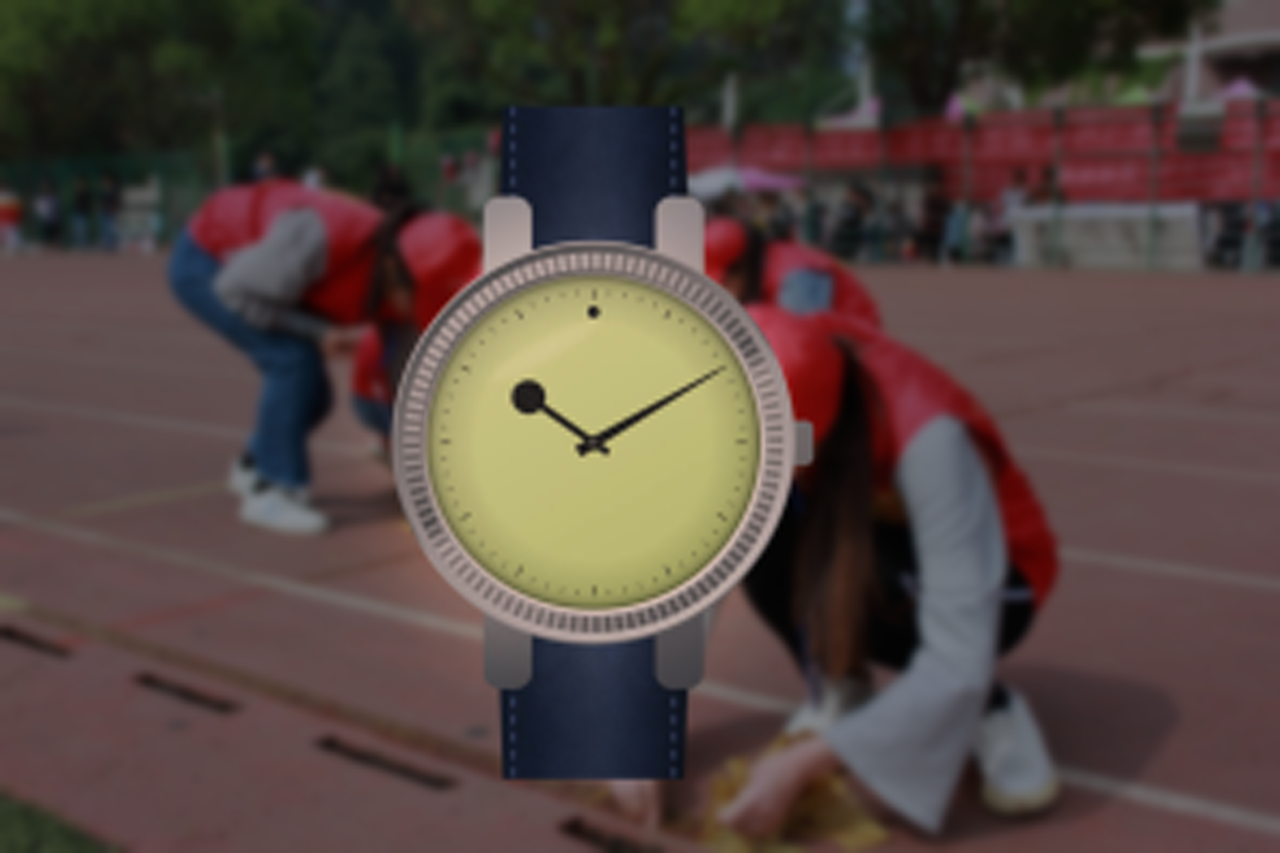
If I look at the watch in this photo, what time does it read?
10:10
